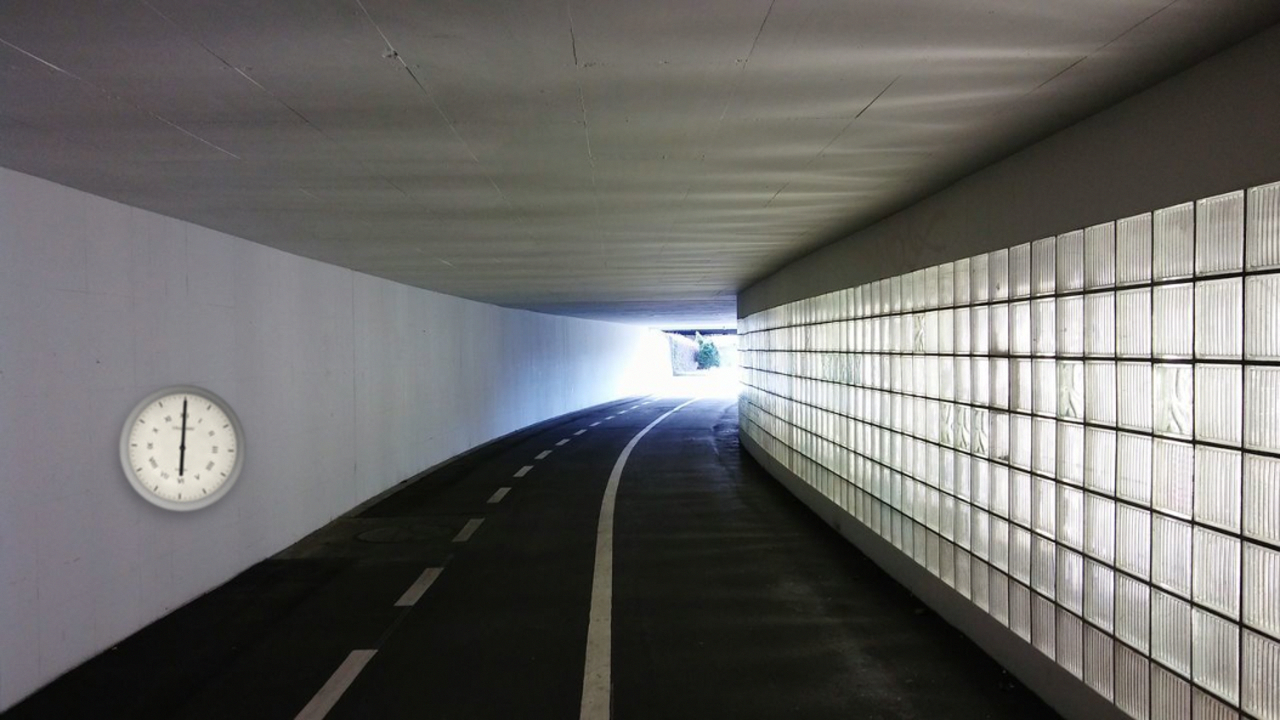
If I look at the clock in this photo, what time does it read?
6:00
